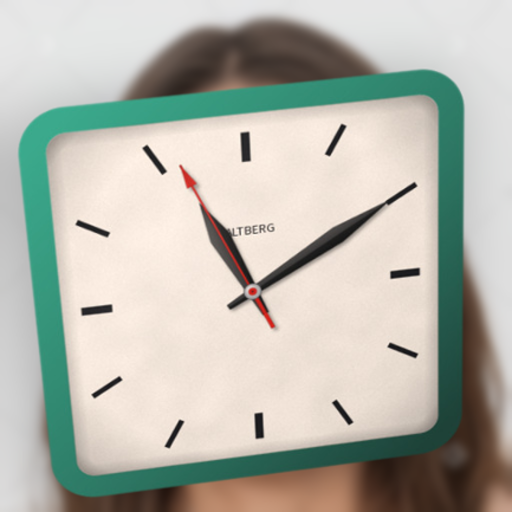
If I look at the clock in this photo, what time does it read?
11:09:56
